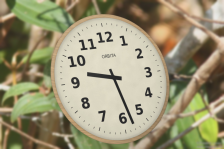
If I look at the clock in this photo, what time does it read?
9:28
